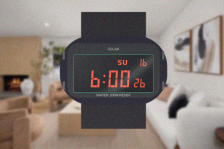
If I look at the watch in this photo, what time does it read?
6:00:26
